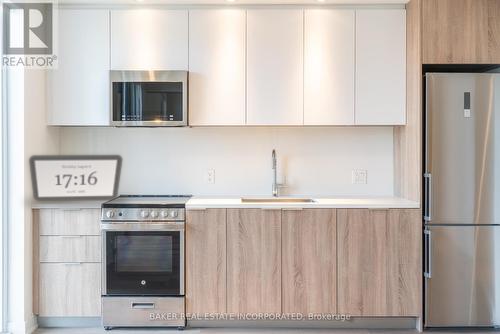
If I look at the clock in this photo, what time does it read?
17:16
